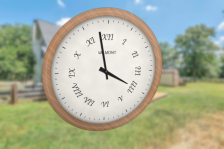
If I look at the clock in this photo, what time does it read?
3:58
